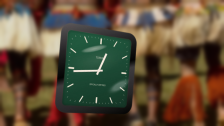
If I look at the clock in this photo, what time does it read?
12:44
